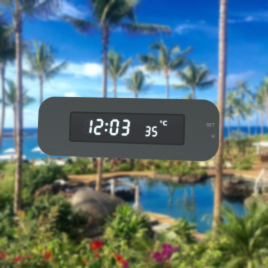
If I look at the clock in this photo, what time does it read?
12:03
